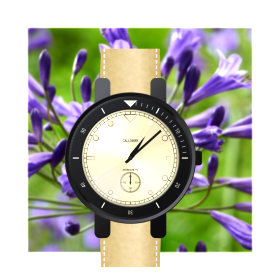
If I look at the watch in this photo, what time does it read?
1:08
